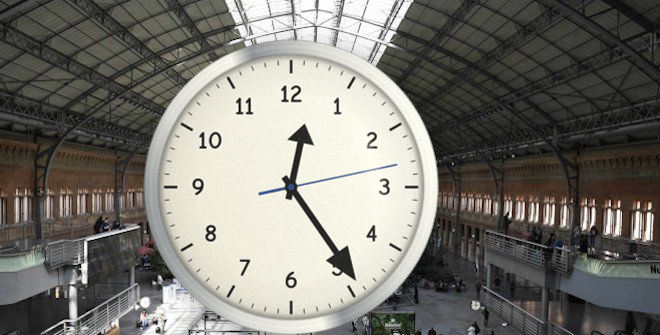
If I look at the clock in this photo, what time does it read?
12:24:13
